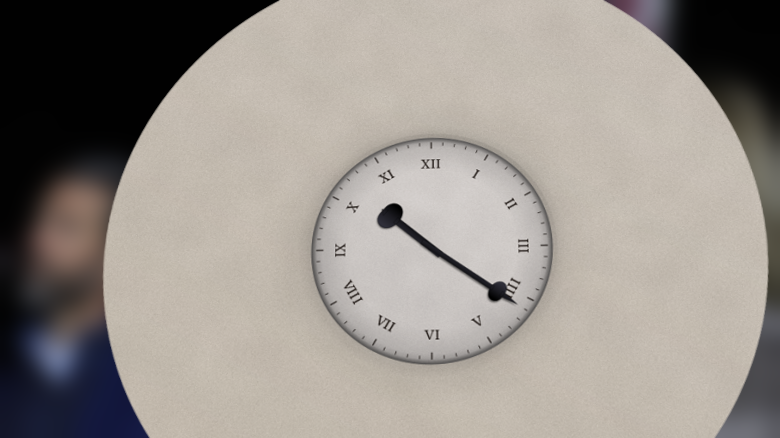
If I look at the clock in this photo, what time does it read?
10:21
